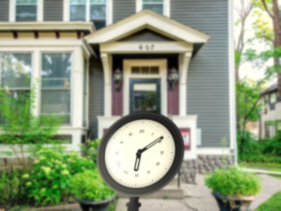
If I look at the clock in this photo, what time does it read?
6:09
